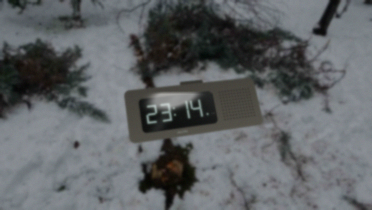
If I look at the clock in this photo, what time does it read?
23:14
